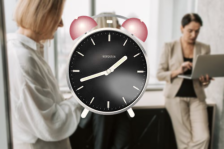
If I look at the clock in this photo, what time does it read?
1:42
